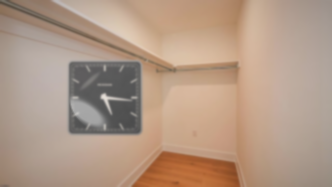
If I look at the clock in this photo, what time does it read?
5:16
